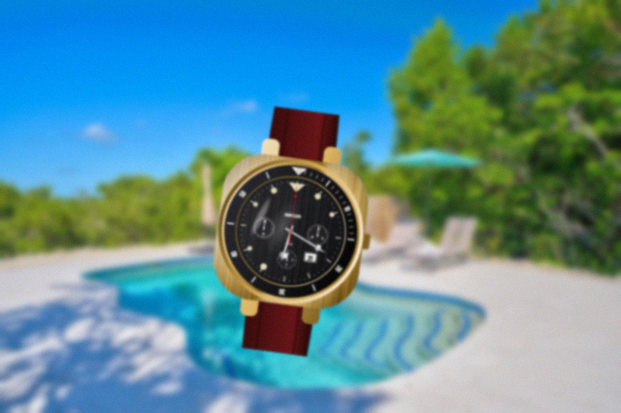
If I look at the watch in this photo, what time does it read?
6:19
